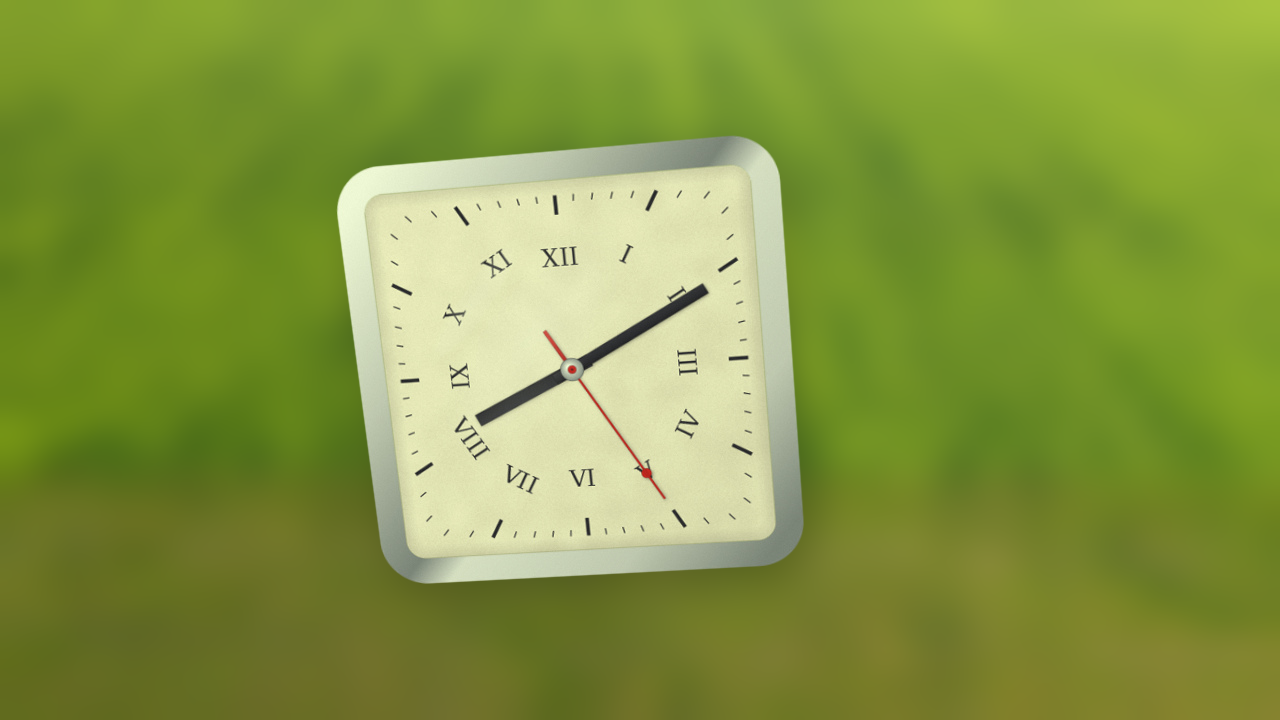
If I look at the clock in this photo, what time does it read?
8:10:25
